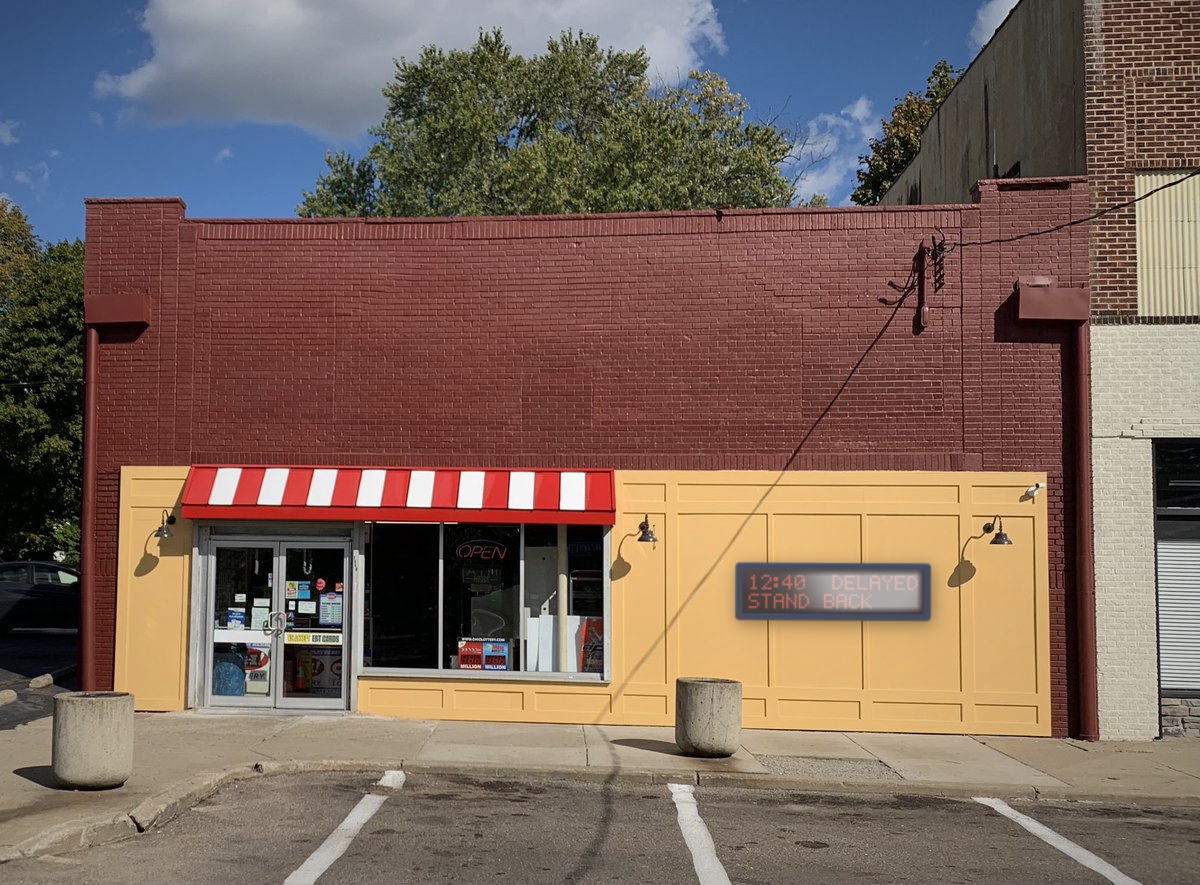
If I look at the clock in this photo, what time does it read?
12:40
